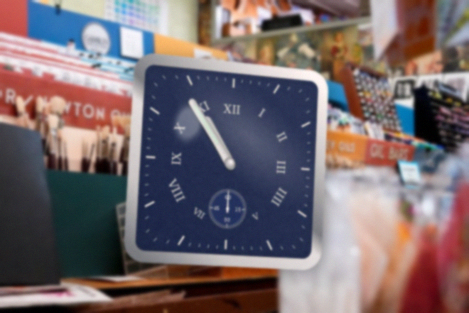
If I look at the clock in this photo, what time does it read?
10:54
